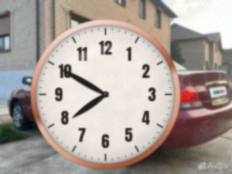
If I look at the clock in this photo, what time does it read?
7:50
